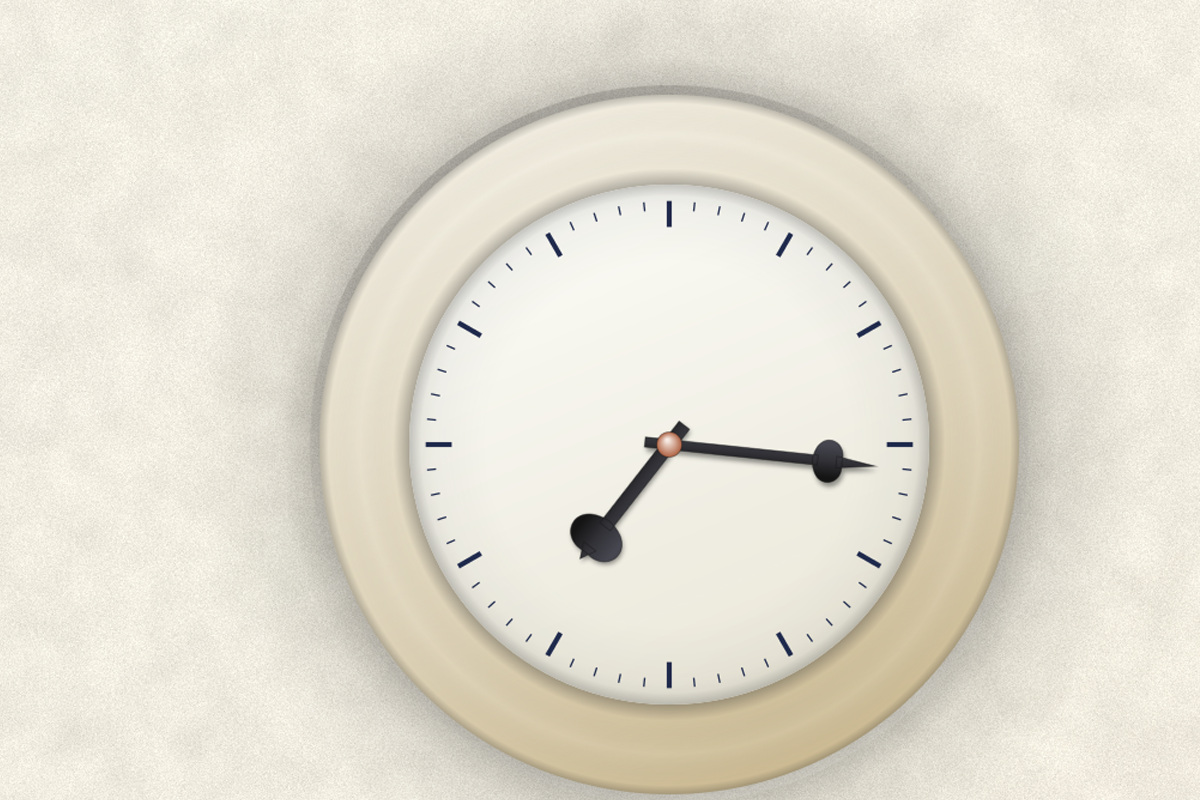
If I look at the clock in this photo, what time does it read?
7:16
